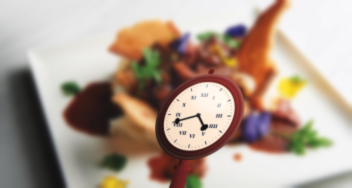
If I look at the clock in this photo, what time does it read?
4:42
